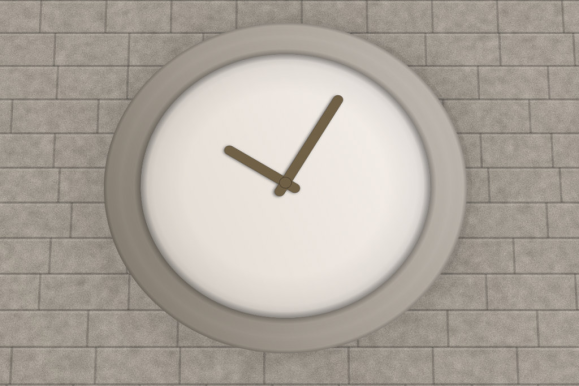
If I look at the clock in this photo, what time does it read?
10:05
